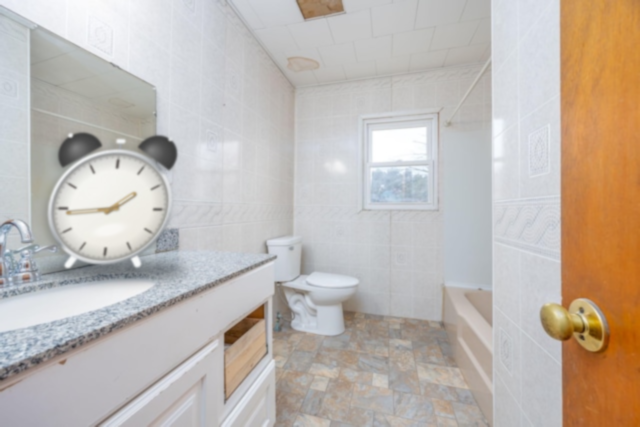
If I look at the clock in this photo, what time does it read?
1:44
